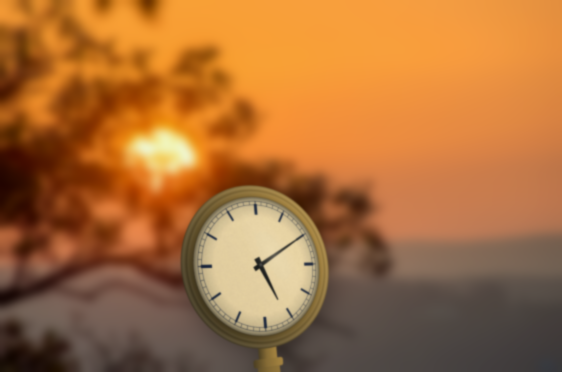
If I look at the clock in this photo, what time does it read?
5:10
